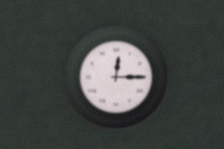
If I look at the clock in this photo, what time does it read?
12:15
